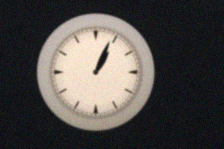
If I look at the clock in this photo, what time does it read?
1:04
